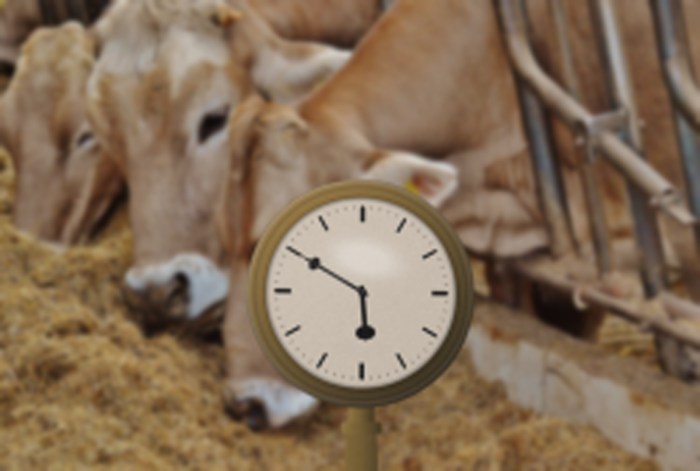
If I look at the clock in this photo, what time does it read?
5:50
